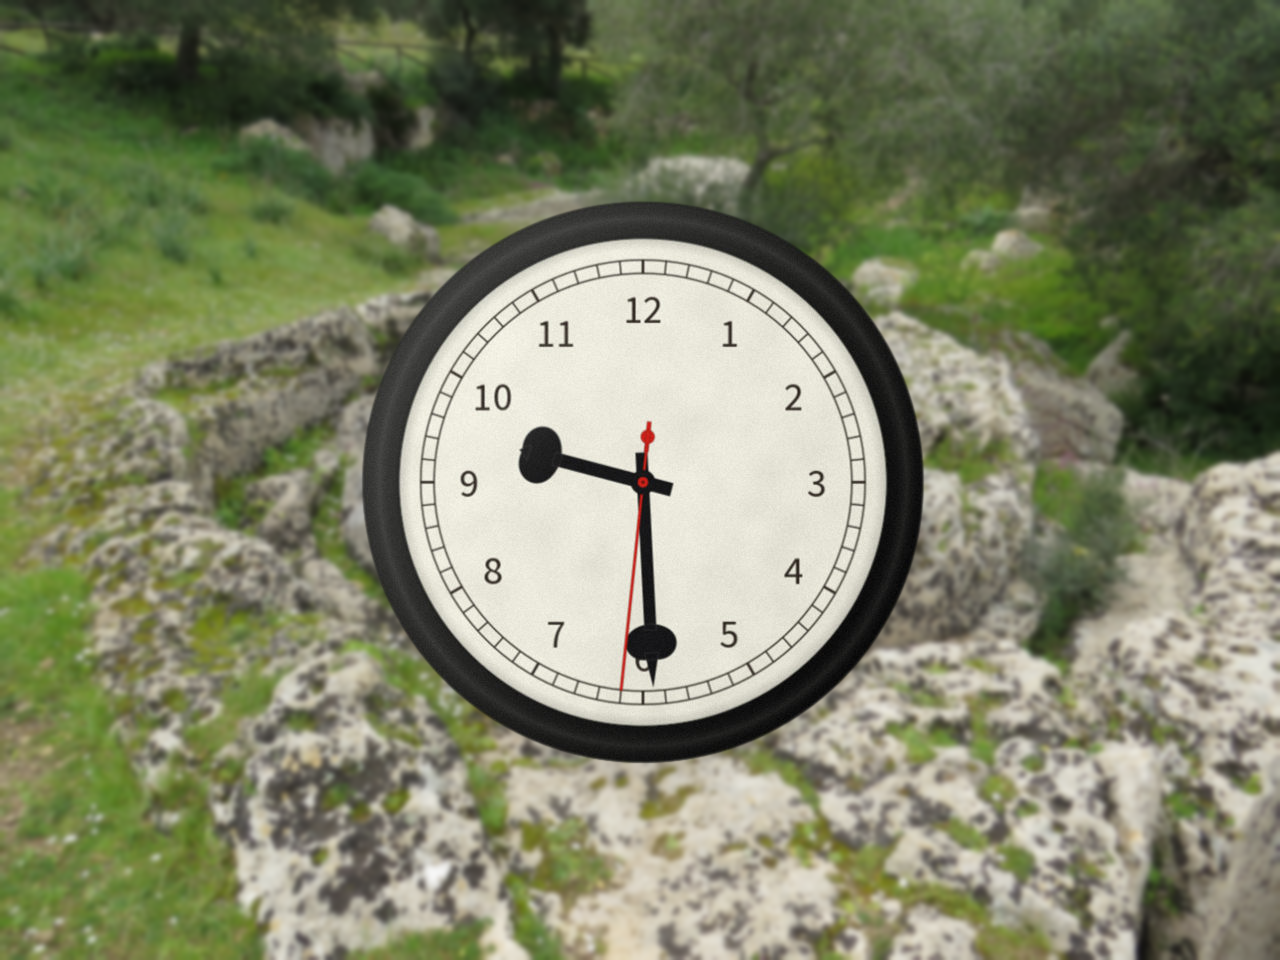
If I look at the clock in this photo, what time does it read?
9:29:31
